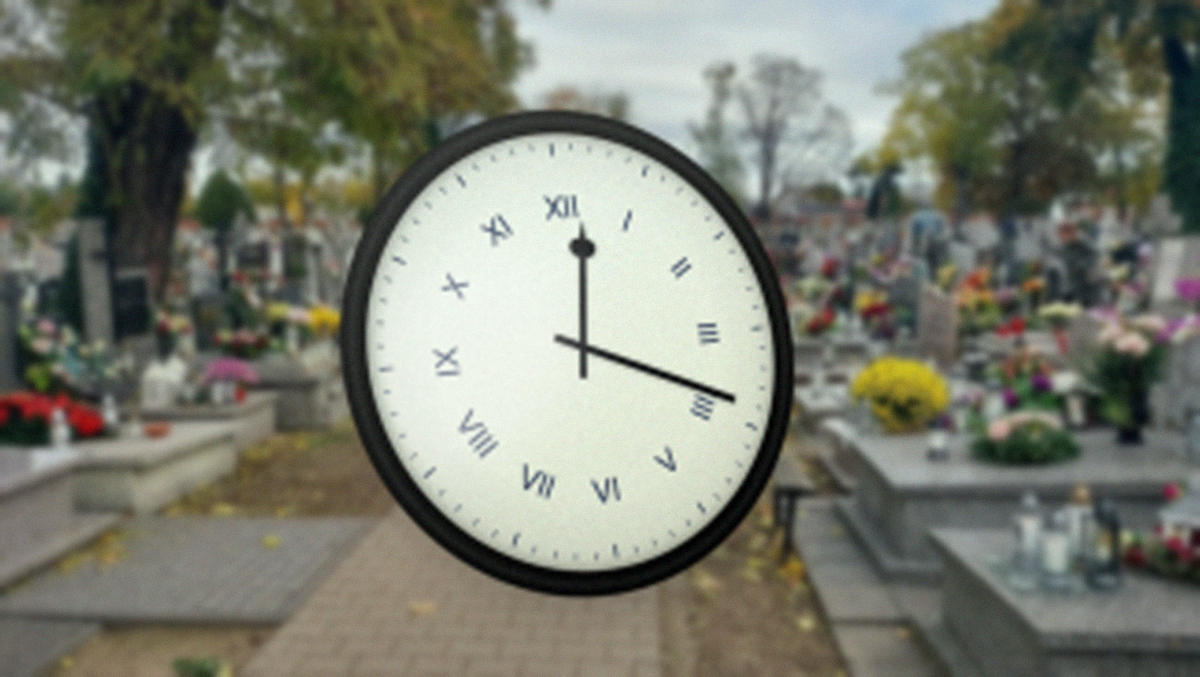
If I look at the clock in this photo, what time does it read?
12:19
